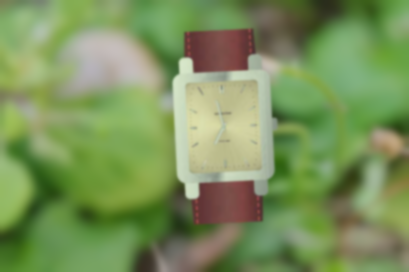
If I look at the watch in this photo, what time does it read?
6:58
